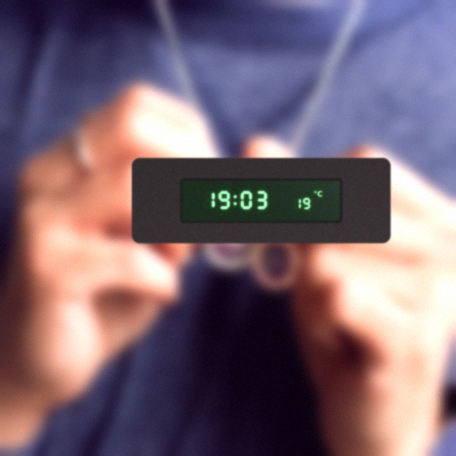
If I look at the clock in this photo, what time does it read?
19:03
